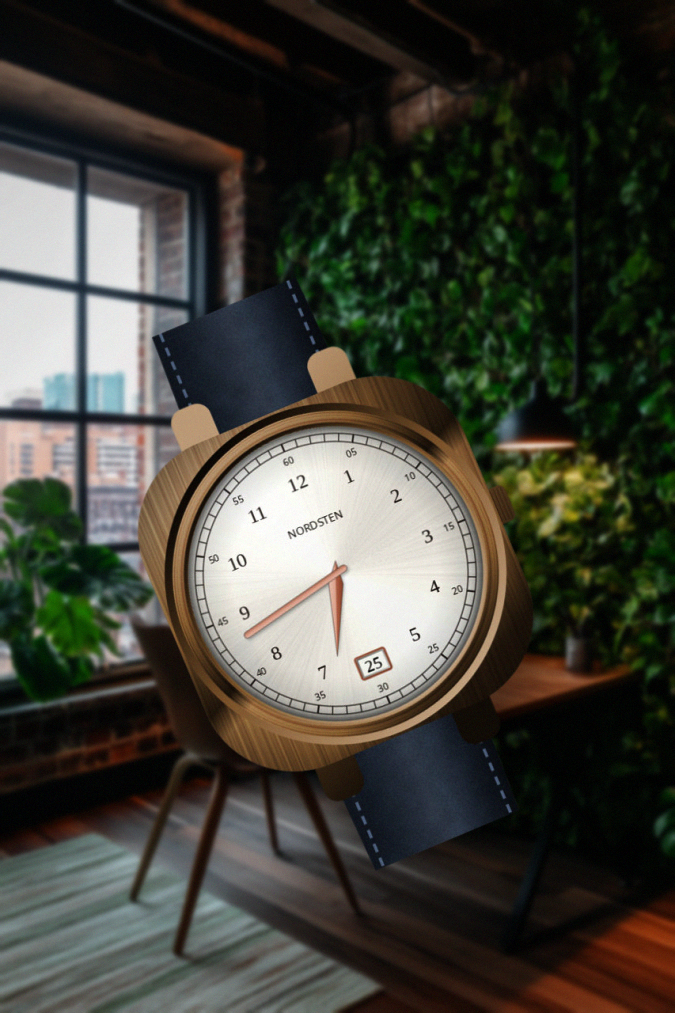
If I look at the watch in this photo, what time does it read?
6:43
